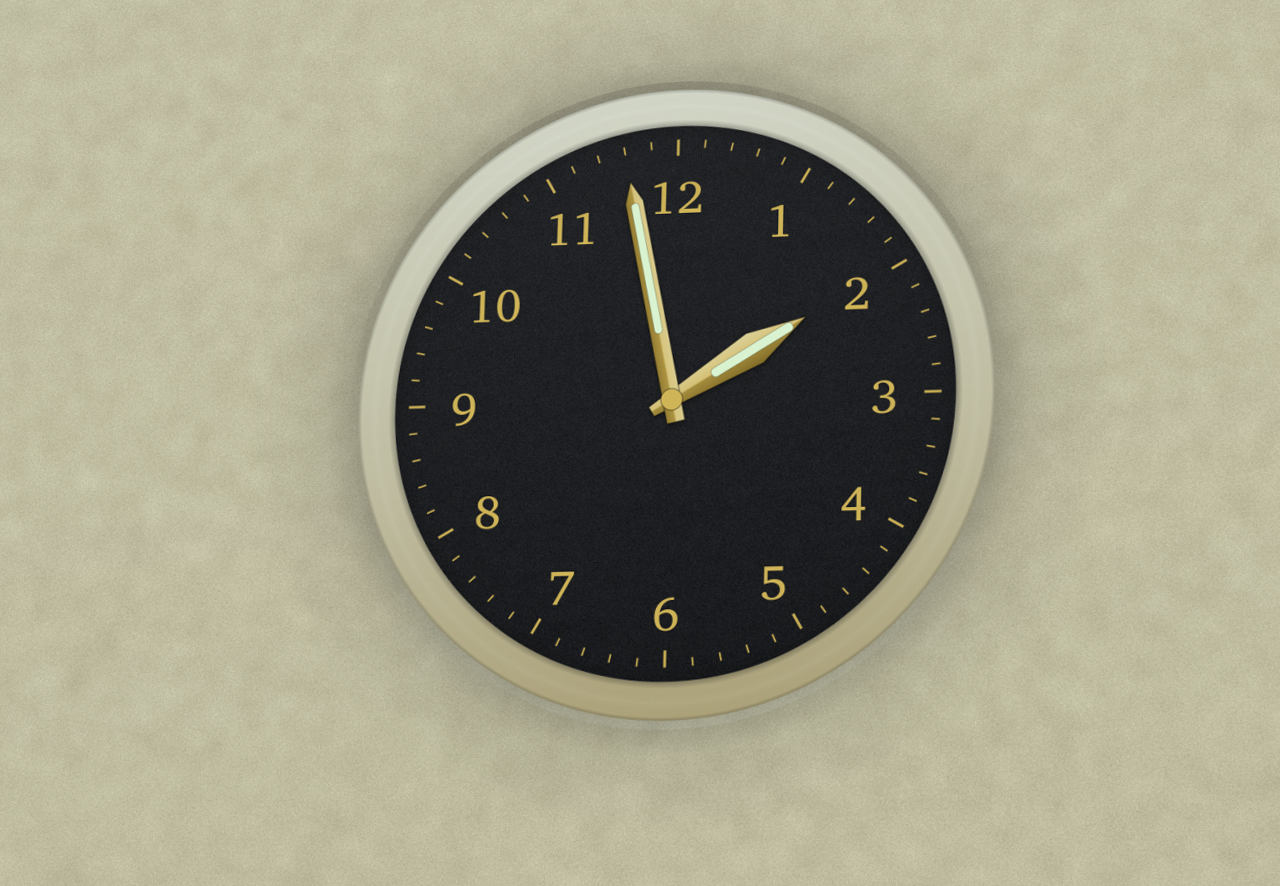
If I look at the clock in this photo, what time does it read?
1:58
